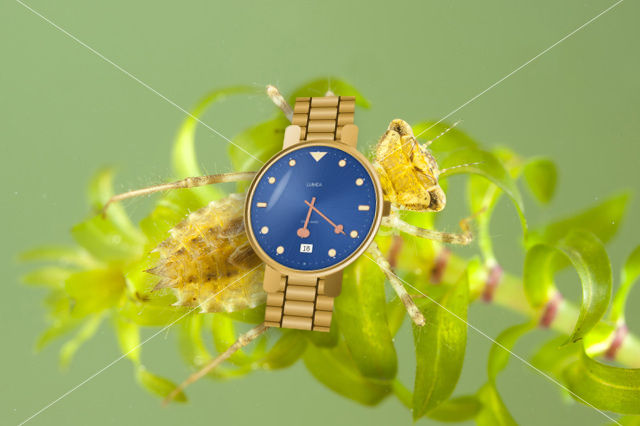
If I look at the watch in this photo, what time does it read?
6:21
